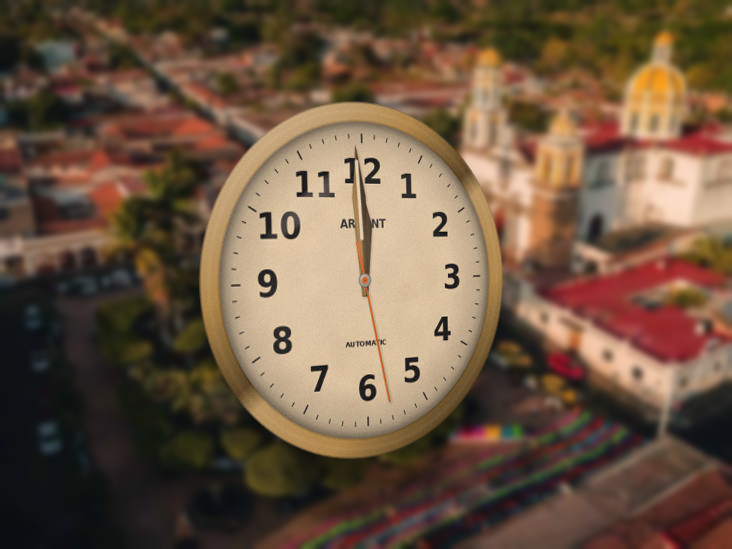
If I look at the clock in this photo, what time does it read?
11:59:28
